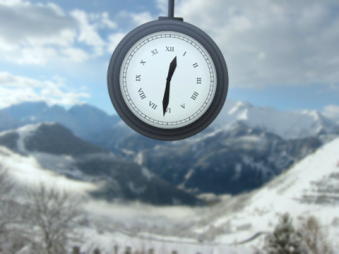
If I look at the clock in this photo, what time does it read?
12:31
